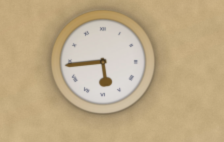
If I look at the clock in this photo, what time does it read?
5:44
